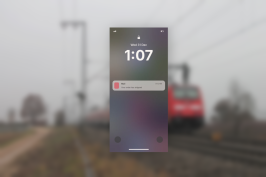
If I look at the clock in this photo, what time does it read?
1:07
